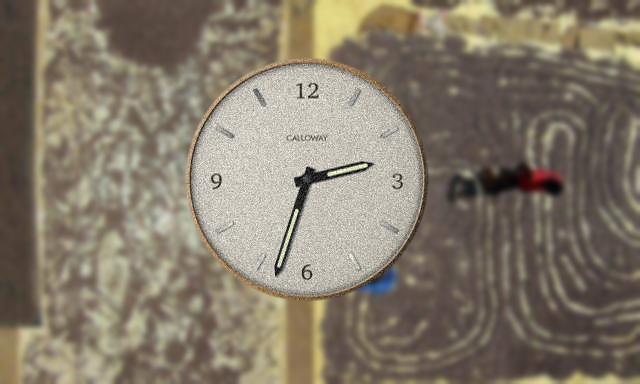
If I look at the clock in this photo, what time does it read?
2:33
